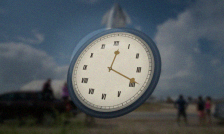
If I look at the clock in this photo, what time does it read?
12:19
